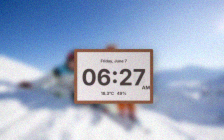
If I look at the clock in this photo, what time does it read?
6:27
